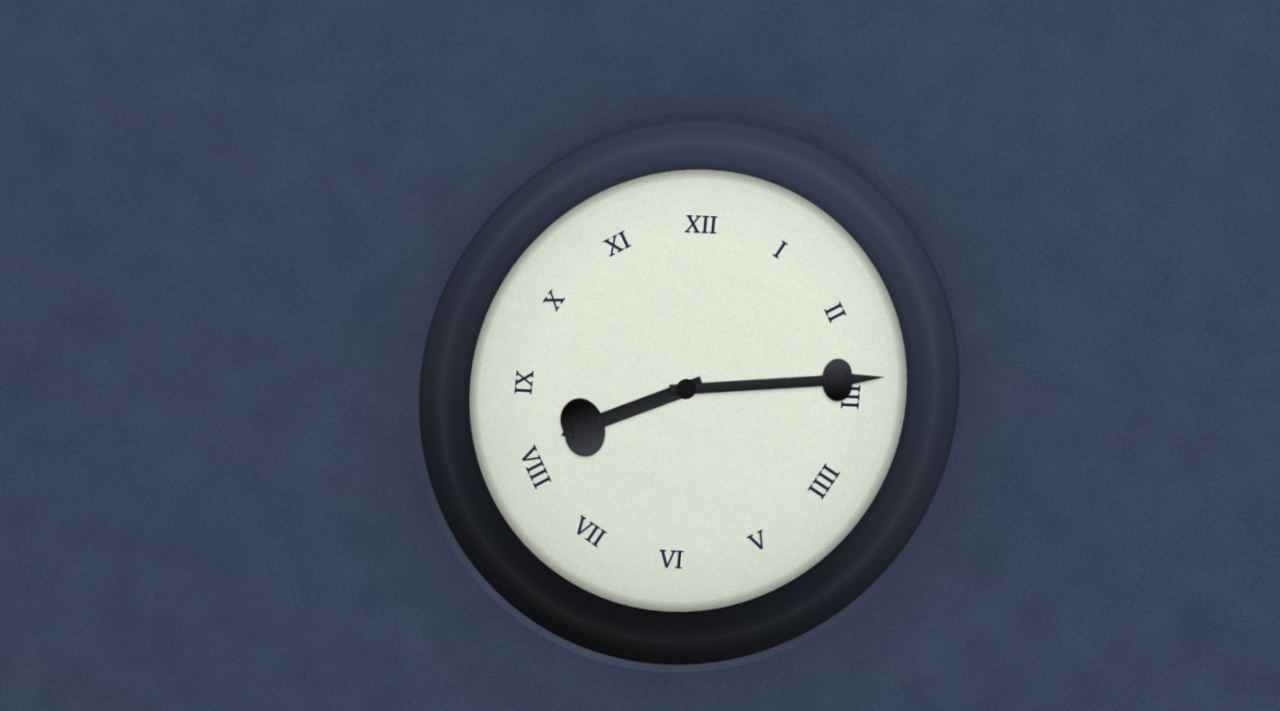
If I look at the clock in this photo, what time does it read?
8:14
